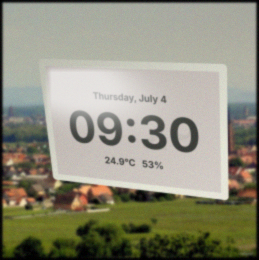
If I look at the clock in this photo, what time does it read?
9:30
